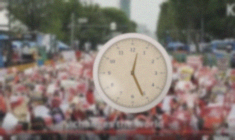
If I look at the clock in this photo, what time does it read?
12:26
